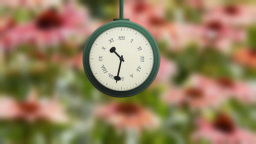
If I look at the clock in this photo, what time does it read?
10:32
